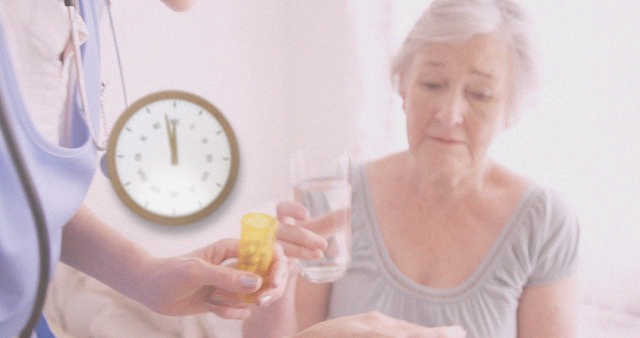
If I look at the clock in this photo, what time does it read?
11:58
